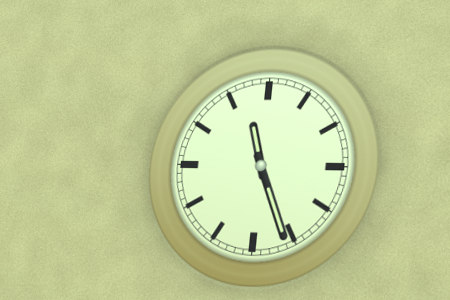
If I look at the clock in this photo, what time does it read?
11:26
